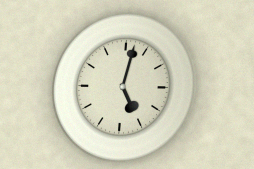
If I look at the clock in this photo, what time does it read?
5:02
